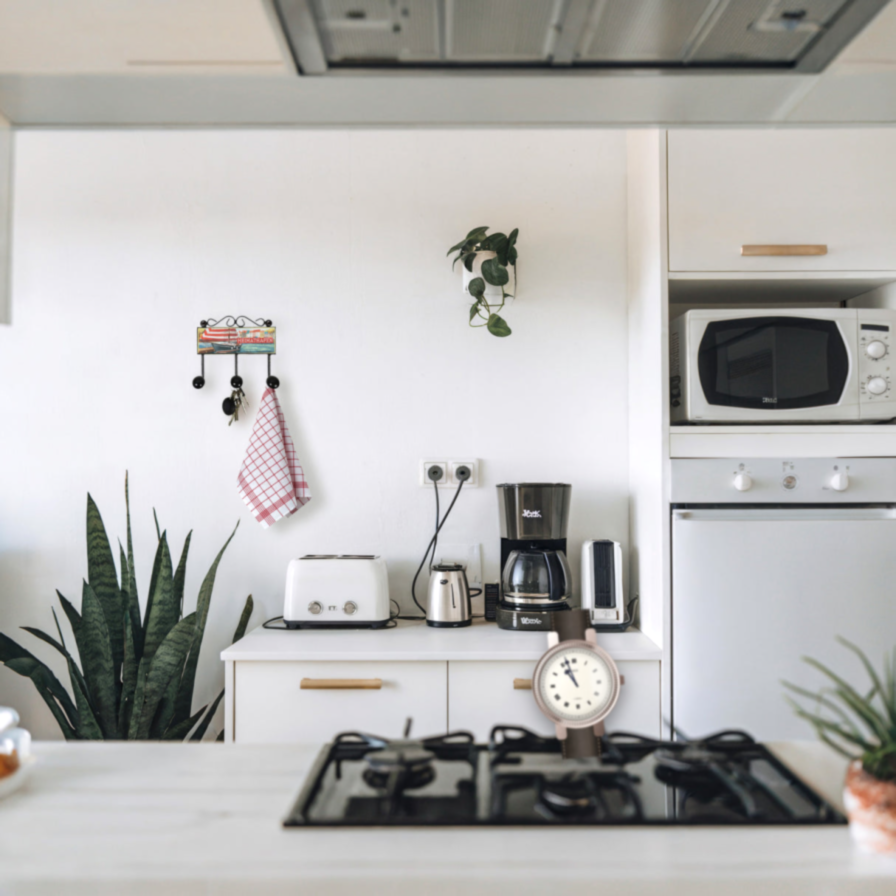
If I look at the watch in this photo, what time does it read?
10:57
